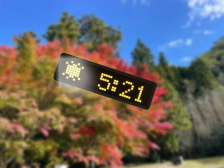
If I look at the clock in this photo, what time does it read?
5:21
